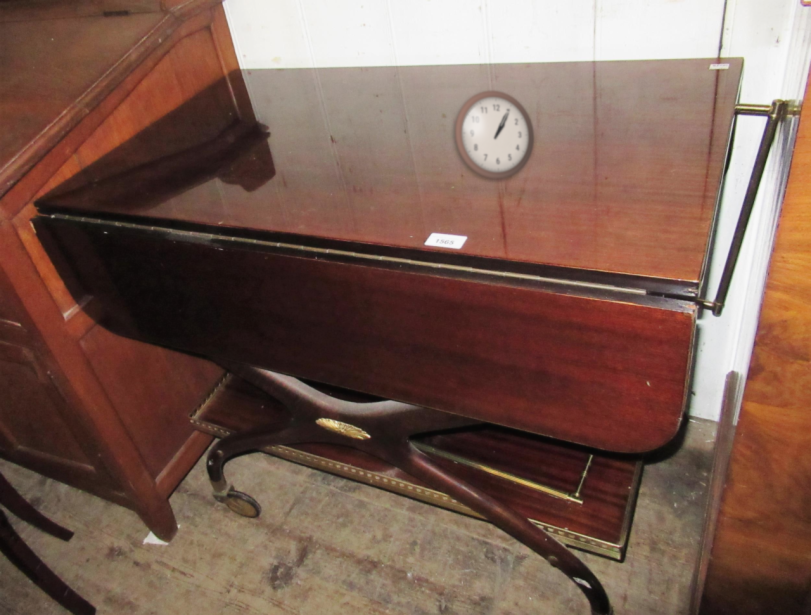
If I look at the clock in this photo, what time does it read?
1:05
